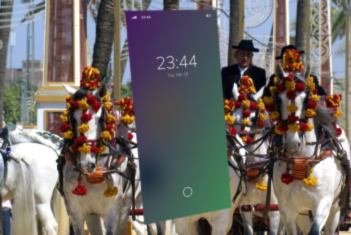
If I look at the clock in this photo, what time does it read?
23:44
